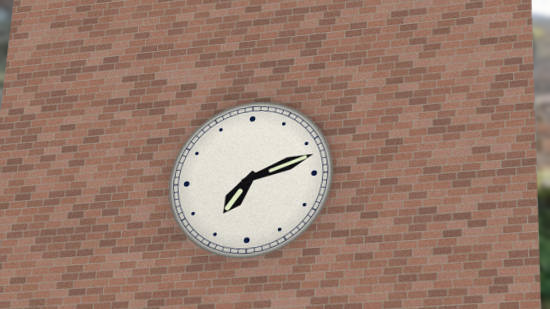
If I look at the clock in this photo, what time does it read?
7:12
